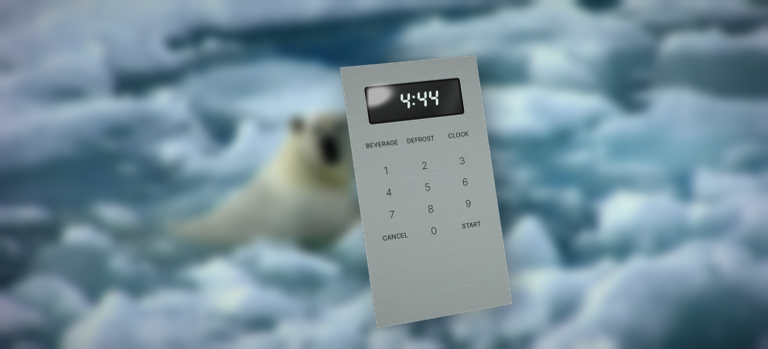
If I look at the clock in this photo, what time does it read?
4:44
